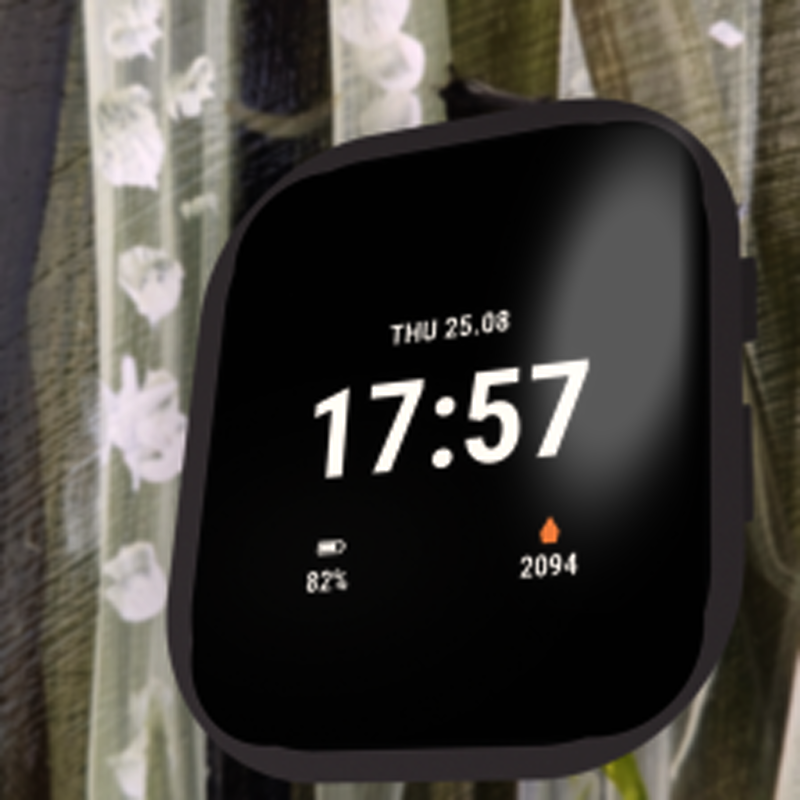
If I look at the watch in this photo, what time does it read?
17:57
